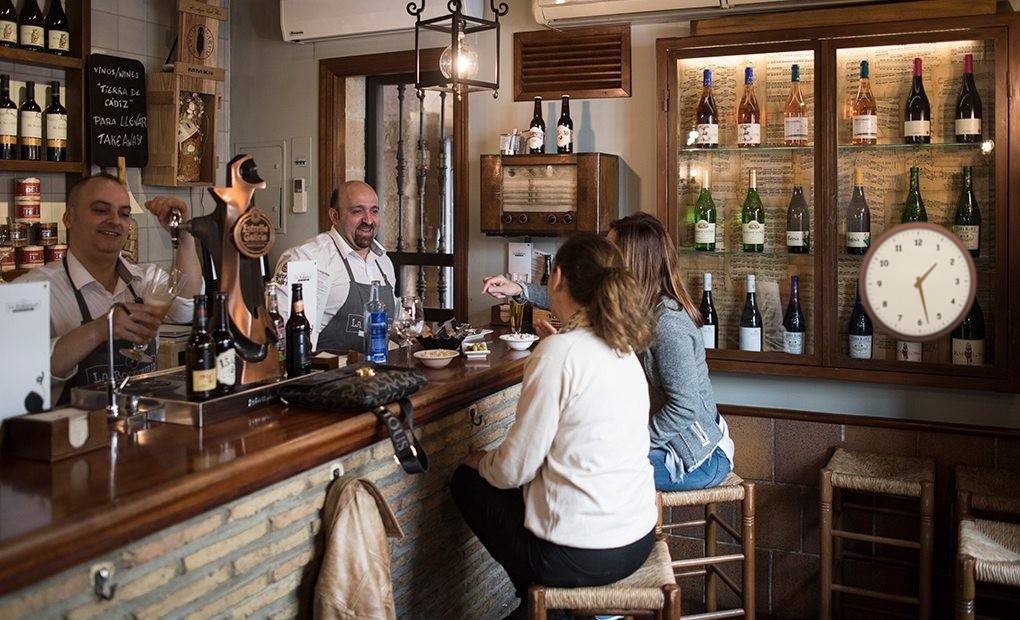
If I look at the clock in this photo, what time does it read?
1:28
